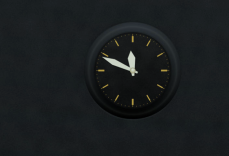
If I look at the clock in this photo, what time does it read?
11:49
